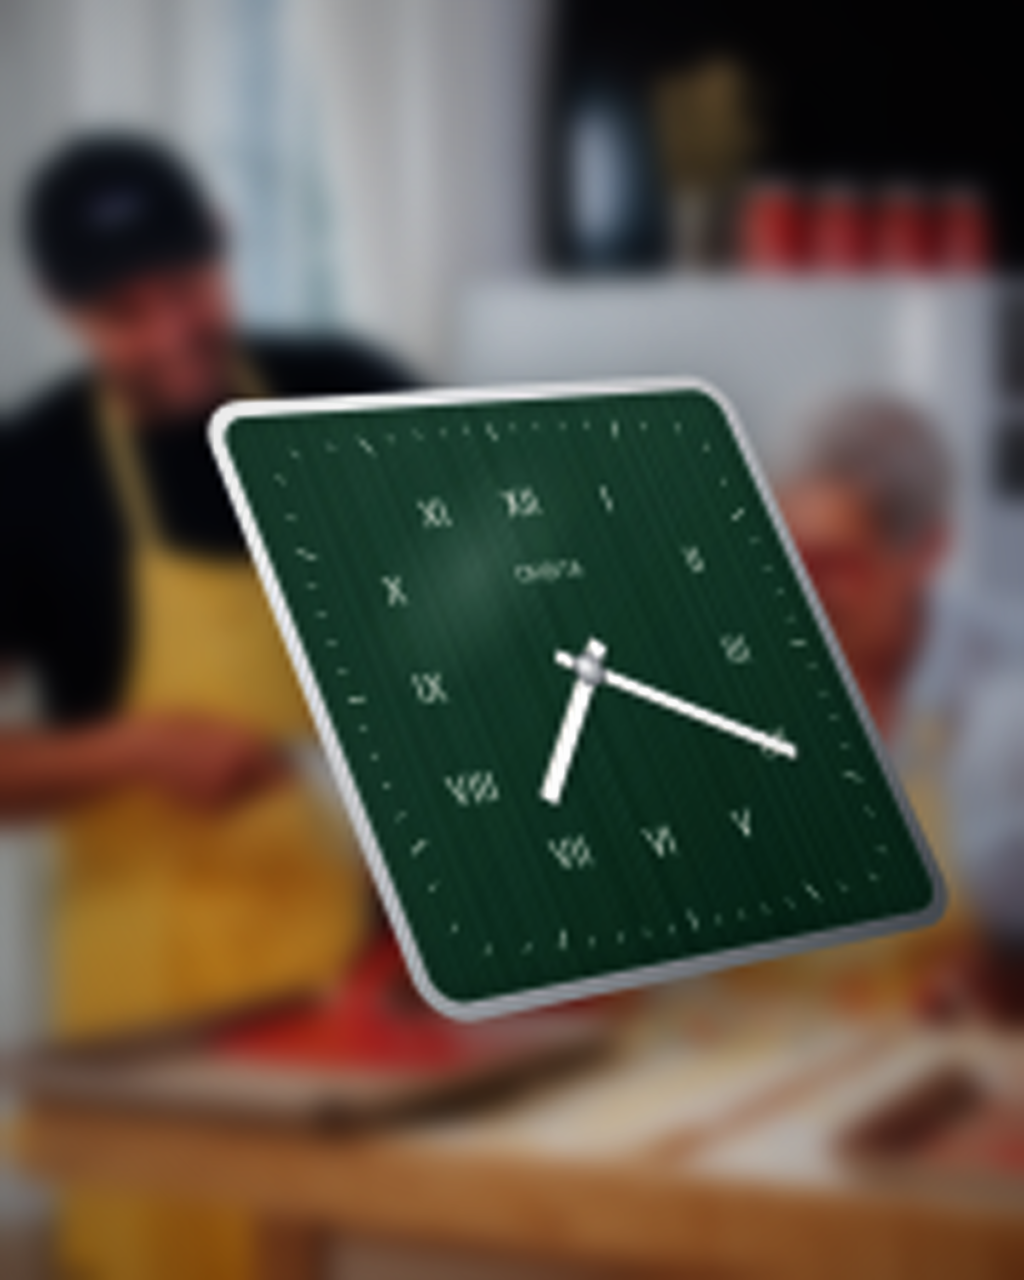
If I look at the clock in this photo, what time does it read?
7:20
